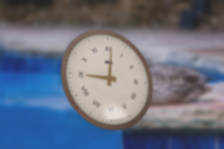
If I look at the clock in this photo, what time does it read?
9:01
